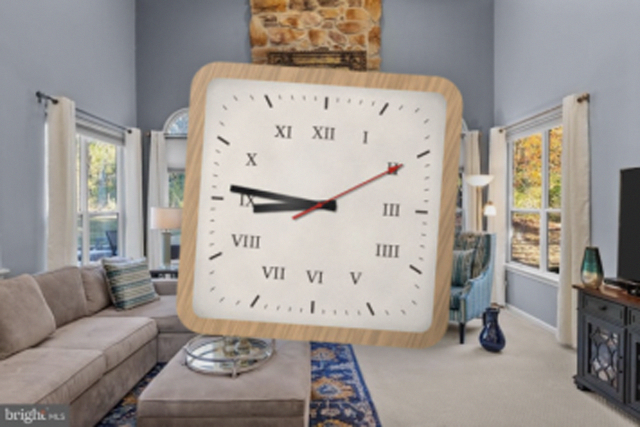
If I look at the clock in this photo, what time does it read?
8:46:10
